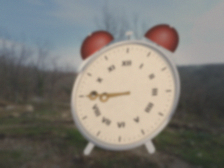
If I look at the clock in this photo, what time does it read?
8:45
